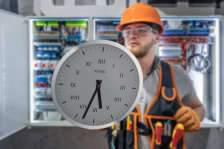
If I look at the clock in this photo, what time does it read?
5:33
